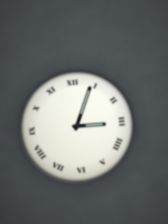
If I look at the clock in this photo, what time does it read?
3:04
